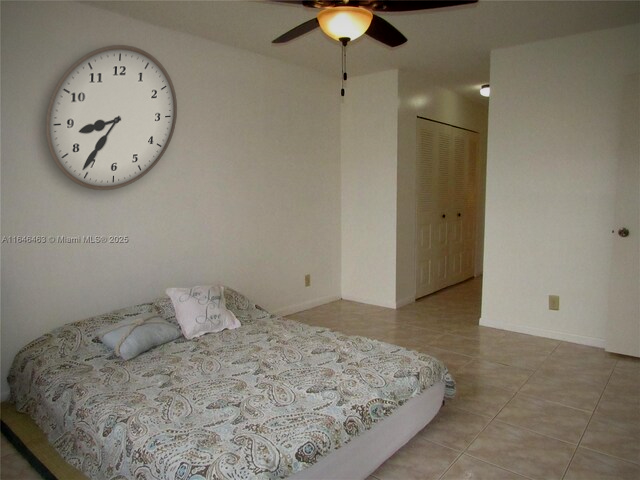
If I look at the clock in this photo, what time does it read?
8:36
